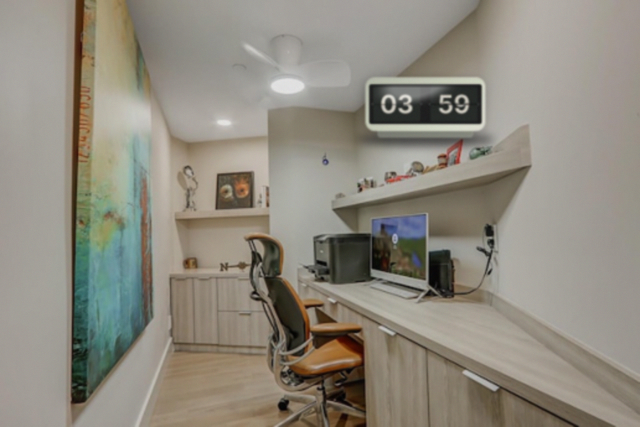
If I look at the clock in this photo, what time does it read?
3:59
